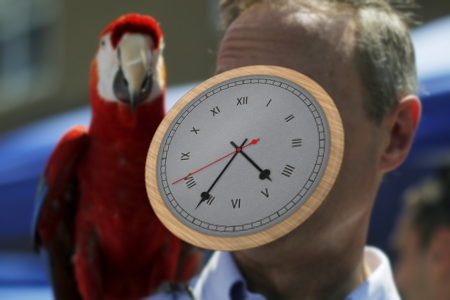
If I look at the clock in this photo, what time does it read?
4:35:41
